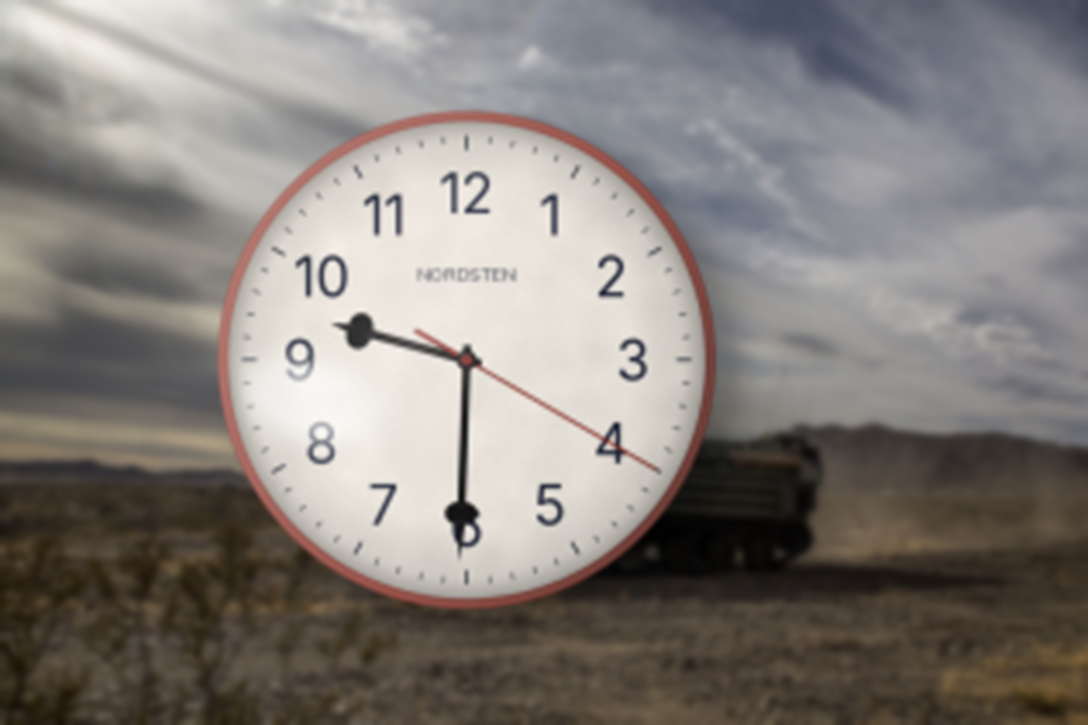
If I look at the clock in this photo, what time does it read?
9:30:20
